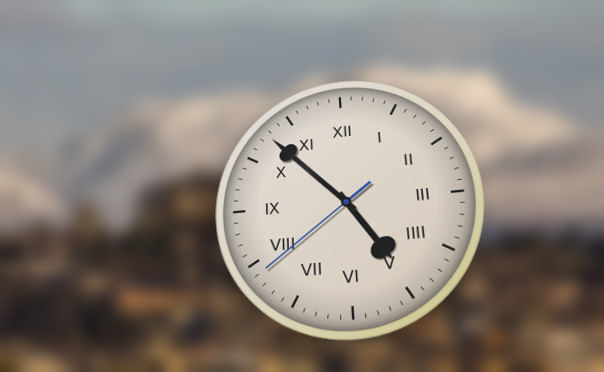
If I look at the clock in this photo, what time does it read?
4:52:39
